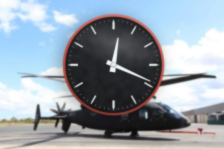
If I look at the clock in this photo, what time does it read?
12:19
